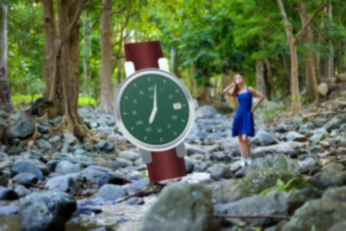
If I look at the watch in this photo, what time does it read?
7:02
